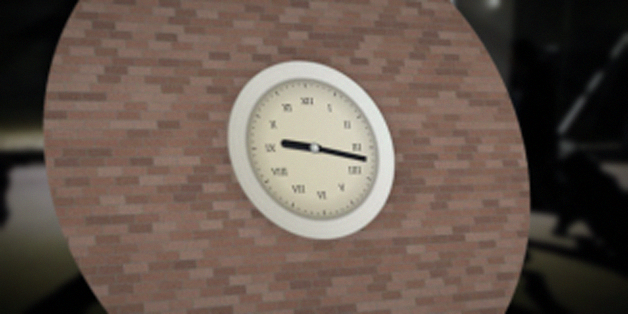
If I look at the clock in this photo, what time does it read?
9:17
